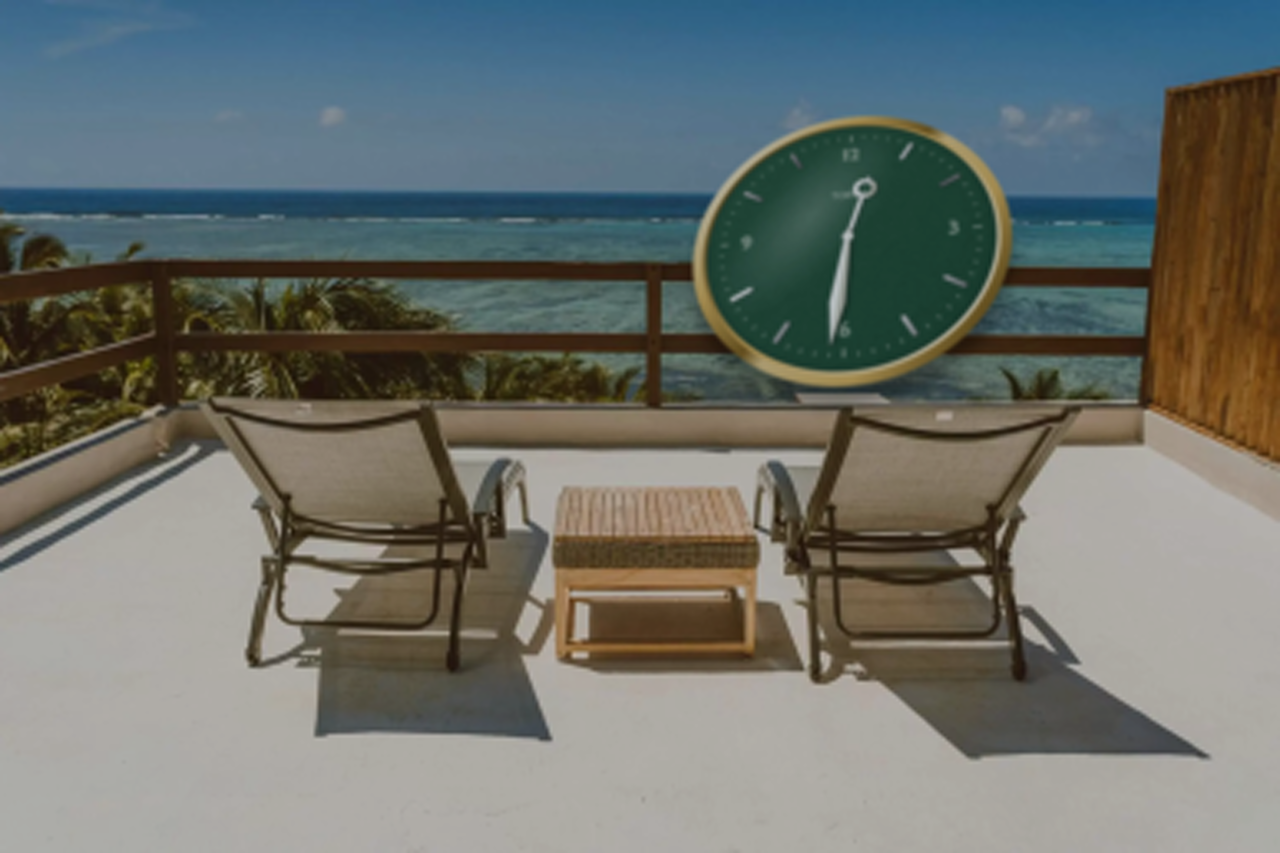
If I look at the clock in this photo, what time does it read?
12:31
